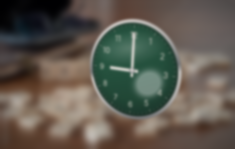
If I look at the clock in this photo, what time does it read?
9:00
